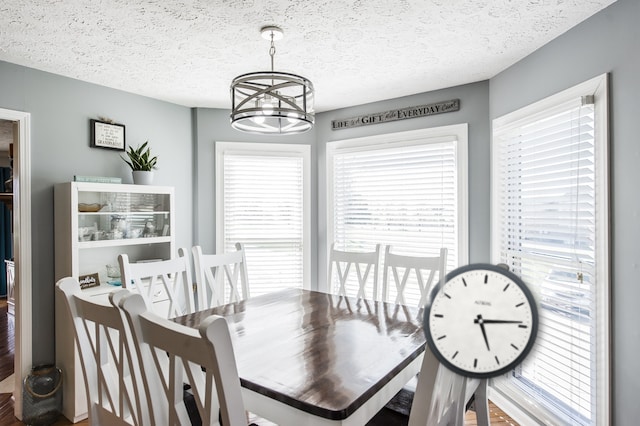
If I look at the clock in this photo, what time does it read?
5:14
